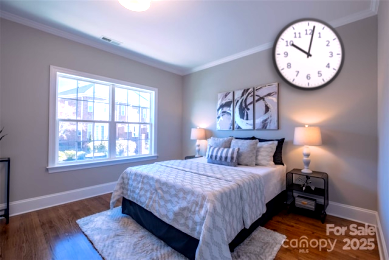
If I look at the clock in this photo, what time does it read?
10:02
